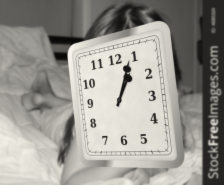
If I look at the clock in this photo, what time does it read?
1:04
